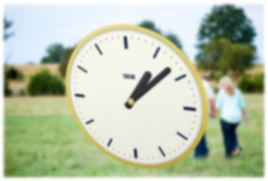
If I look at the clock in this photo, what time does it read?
1:08
